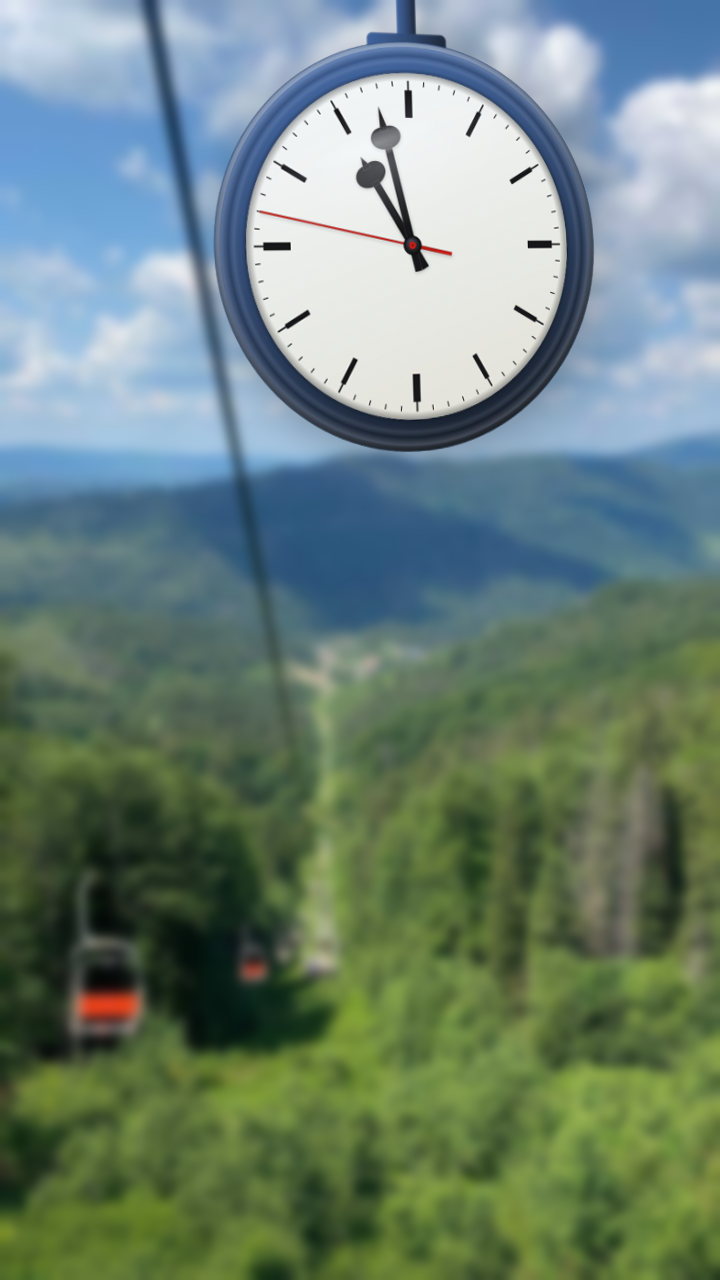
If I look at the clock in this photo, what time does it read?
10:57:47
